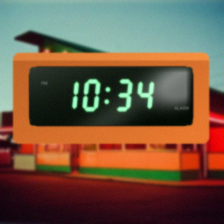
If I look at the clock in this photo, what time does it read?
10:34
